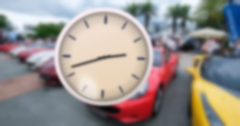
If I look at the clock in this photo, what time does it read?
2:42
